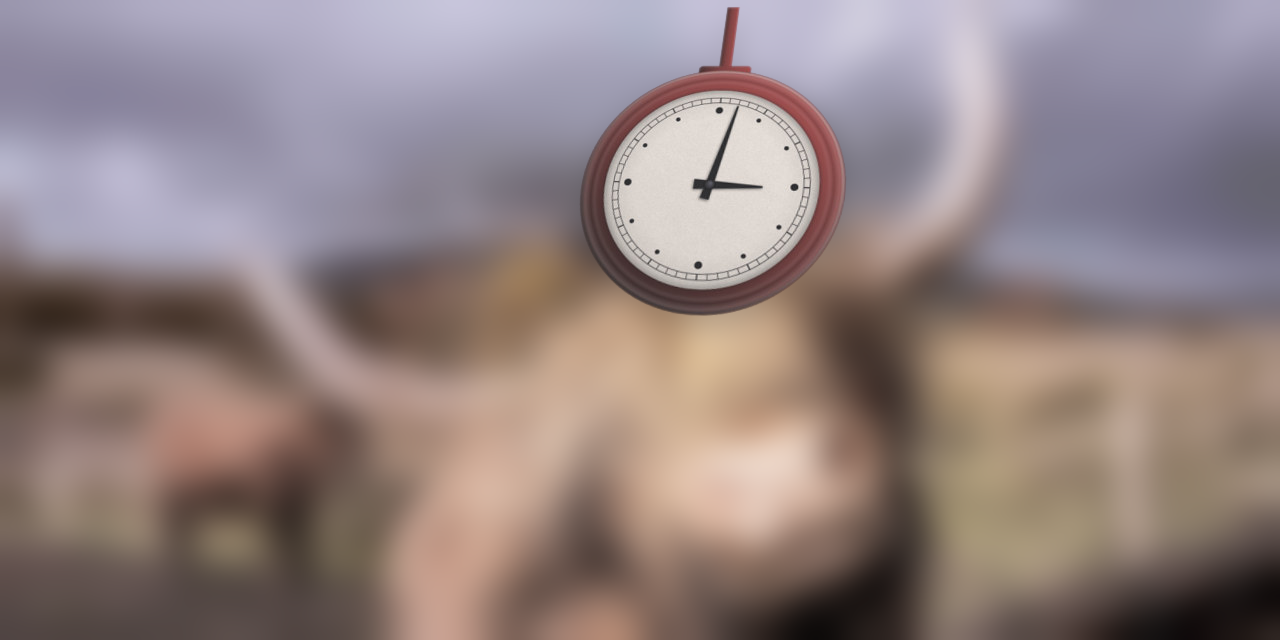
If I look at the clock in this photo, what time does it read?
3:02
